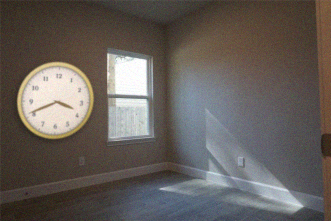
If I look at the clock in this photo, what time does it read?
3:41
